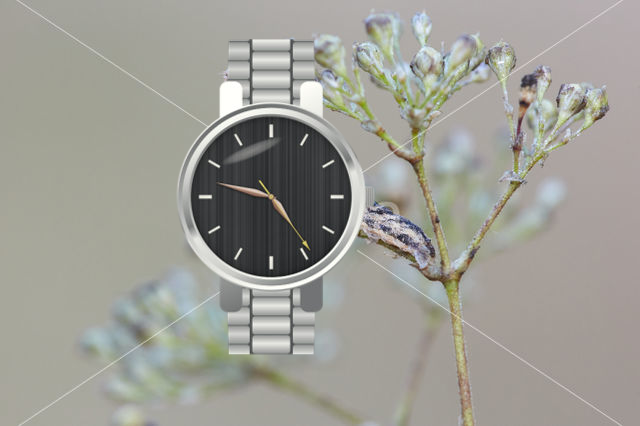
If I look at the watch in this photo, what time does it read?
4:47:24
